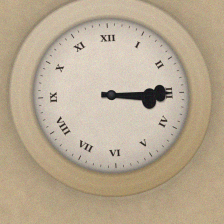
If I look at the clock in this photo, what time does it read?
3:15
